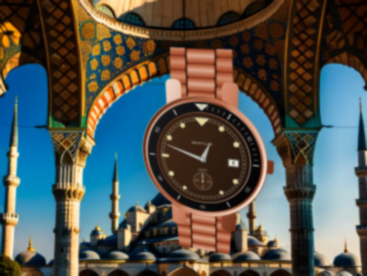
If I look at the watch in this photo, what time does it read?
12:48
